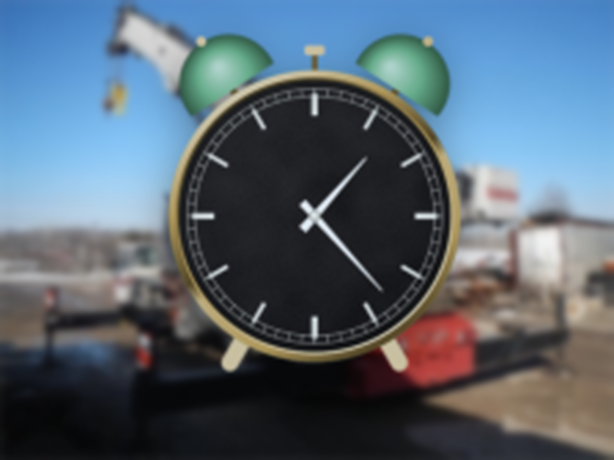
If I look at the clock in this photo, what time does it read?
1:23
